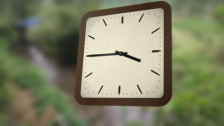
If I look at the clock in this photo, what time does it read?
3:45
